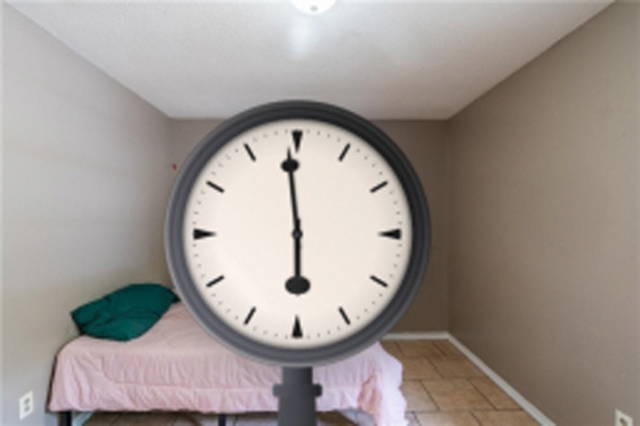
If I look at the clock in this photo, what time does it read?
5:59
